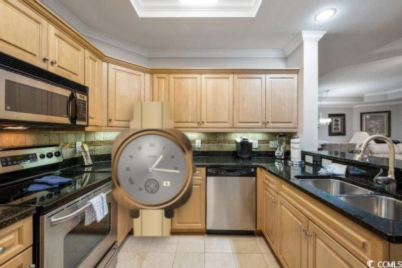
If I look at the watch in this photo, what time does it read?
1:16
